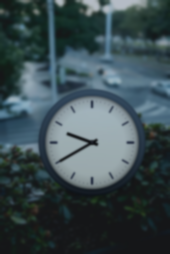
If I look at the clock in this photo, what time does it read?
9:40
